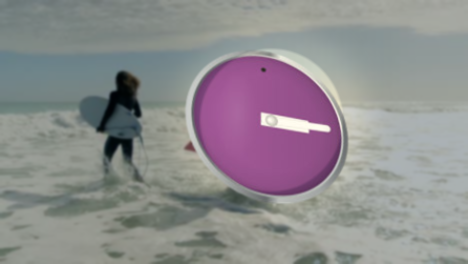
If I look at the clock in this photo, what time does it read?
3:16
